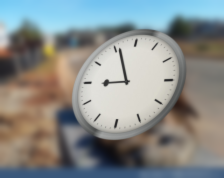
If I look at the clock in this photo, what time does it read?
8:56
